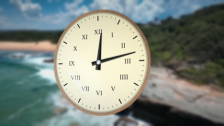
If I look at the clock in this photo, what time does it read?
12:13
